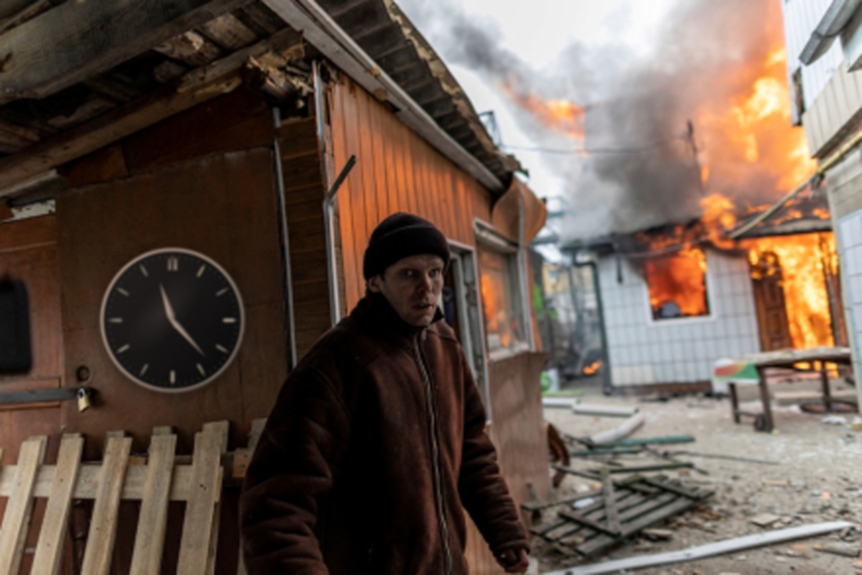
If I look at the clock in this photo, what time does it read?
11:23
